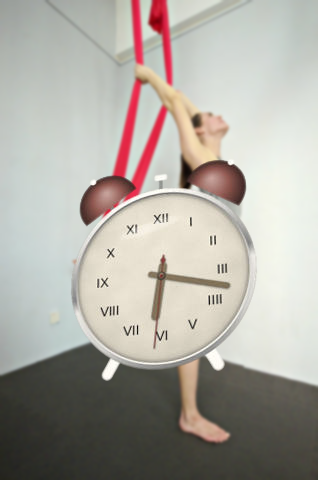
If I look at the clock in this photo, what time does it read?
6:17:31
